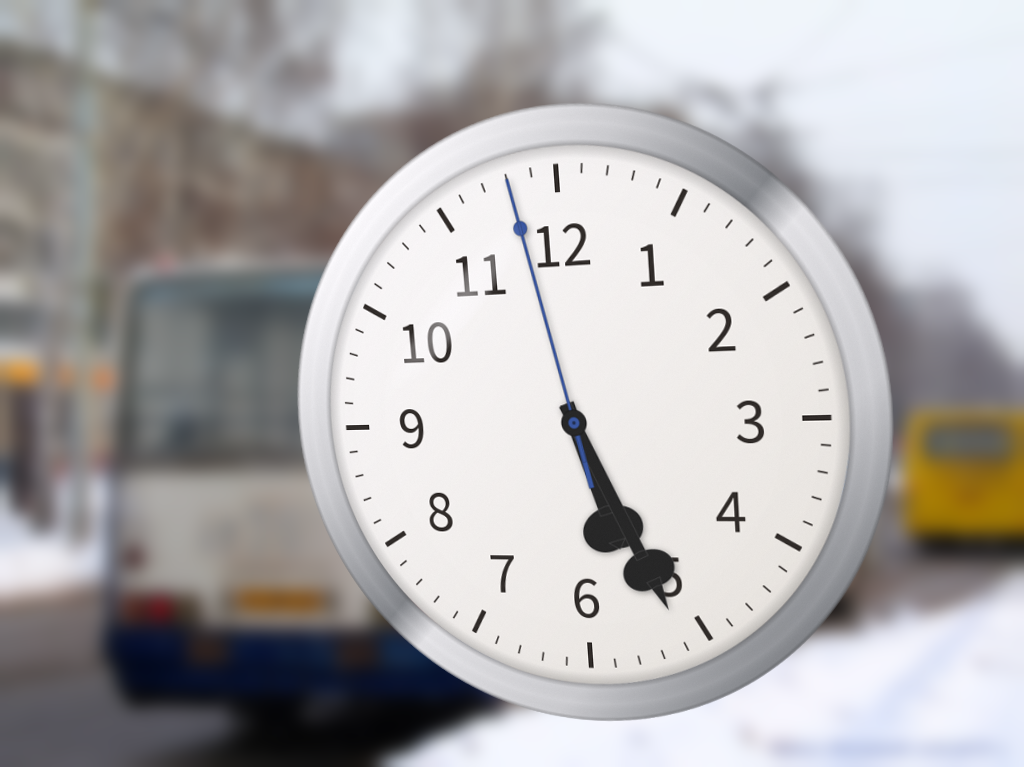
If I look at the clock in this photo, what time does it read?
5:25:58
